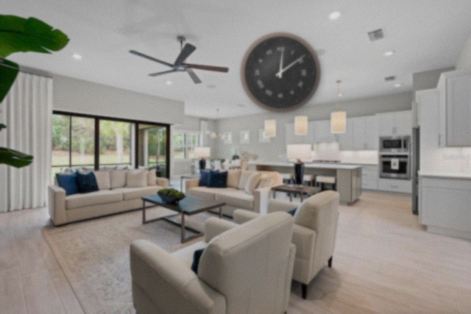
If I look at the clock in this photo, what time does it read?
12:09
